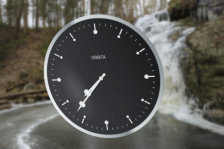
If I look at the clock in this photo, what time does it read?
7:37
